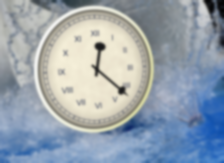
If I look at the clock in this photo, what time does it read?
12:22
